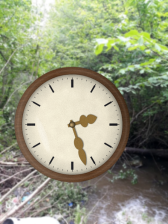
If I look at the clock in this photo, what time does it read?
2:27
